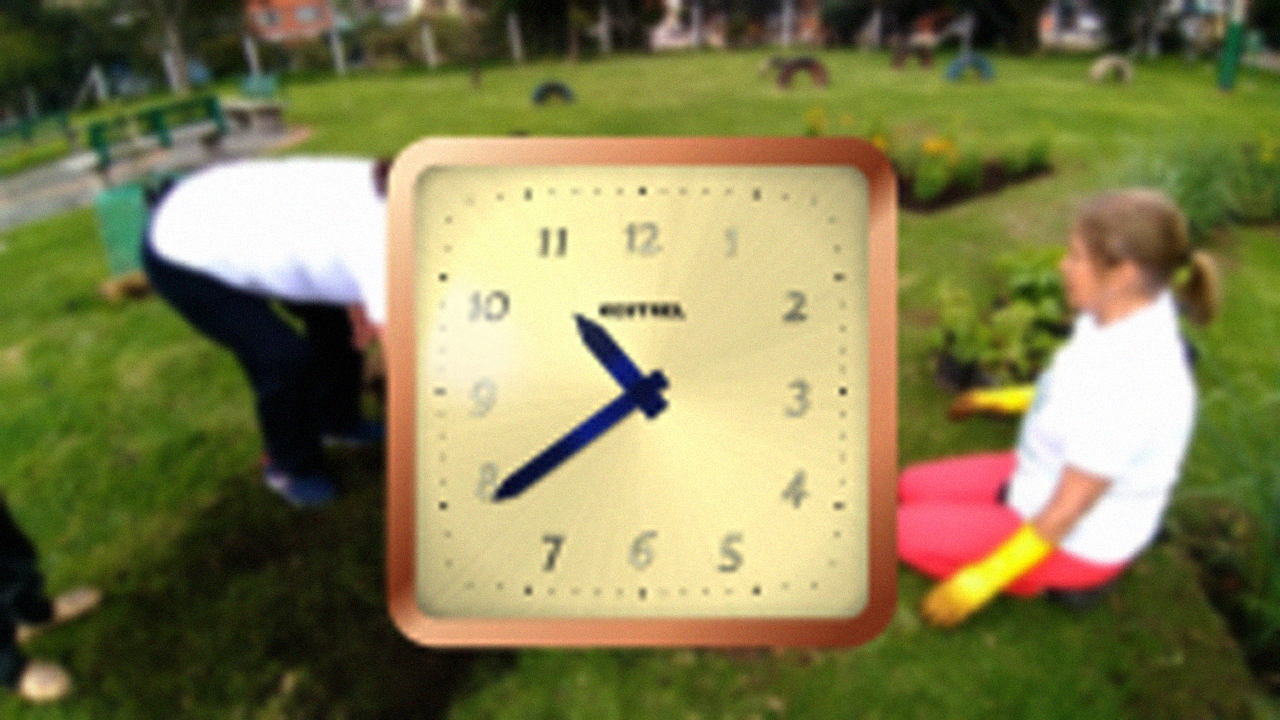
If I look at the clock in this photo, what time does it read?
10:39
